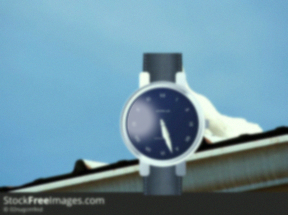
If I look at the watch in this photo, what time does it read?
5:27
